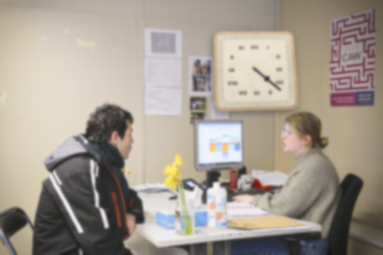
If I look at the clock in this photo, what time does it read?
4:22
